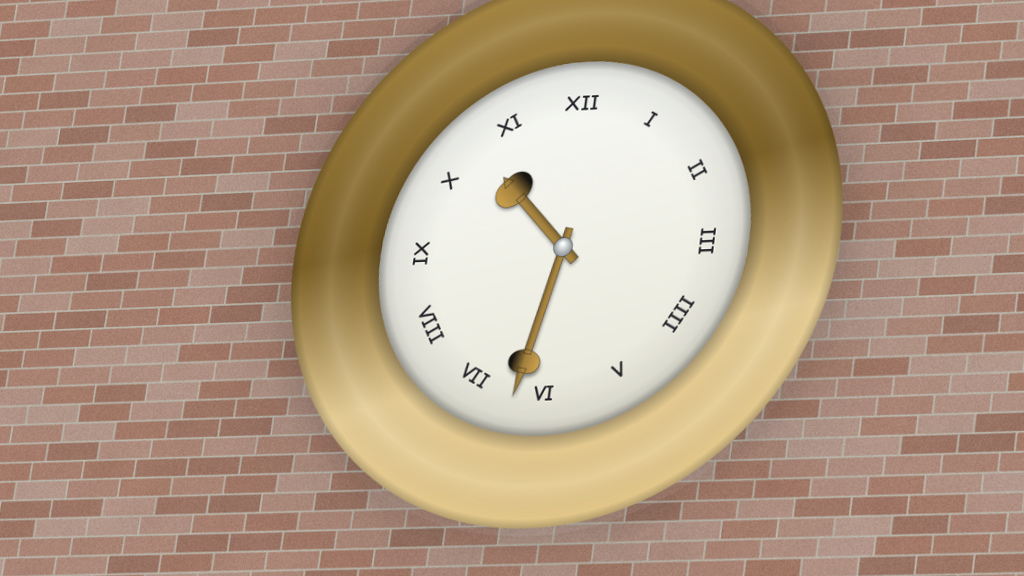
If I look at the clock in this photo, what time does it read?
10:32
